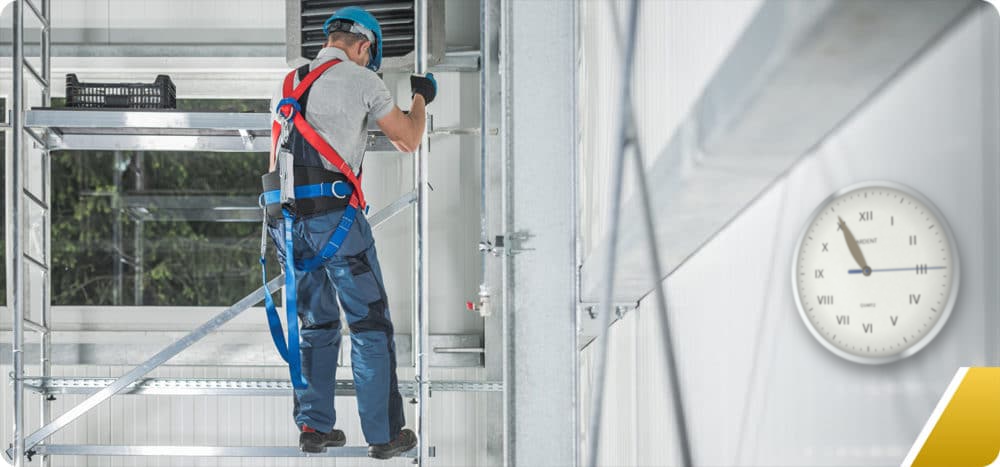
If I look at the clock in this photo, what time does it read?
10:55:15
